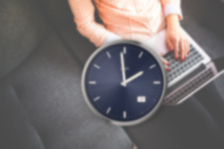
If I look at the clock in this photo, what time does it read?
1:59
